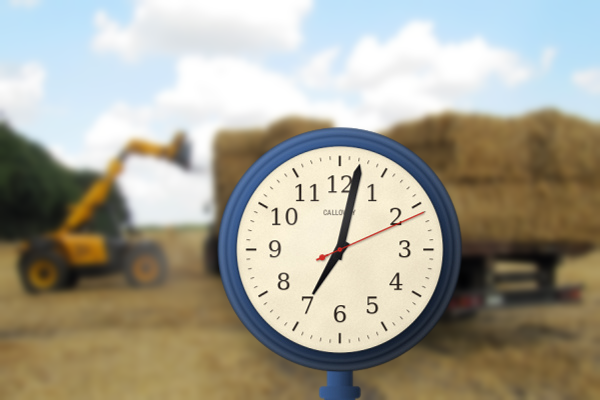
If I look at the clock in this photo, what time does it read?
7:02:11
